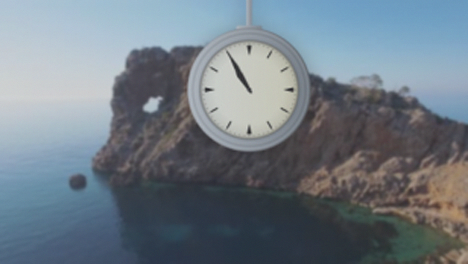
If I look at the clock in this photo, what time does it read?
10:55
